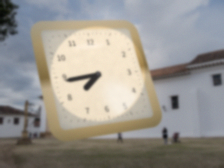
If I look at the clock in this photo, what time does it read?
7:44
